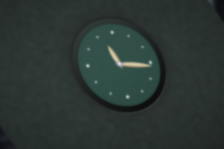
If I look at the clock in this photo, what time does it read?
11:16
